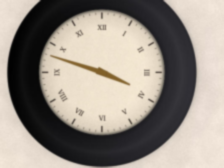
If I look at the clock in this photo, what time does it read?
3:48
